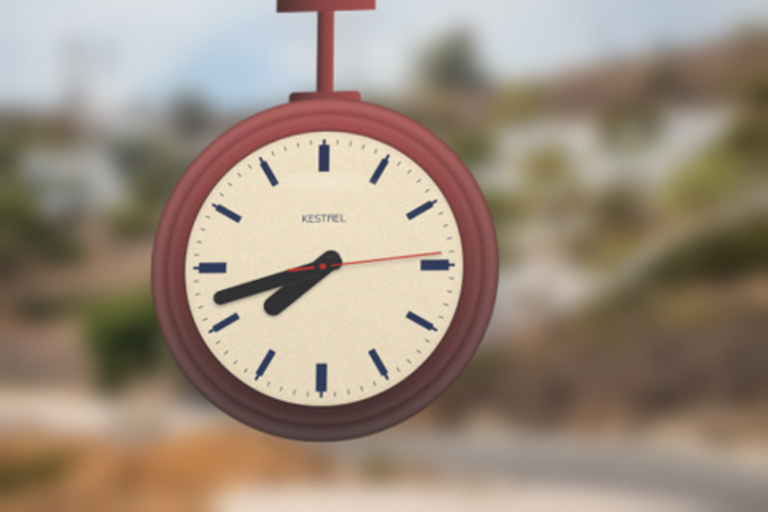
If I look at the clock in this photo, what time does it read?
7:42:14
